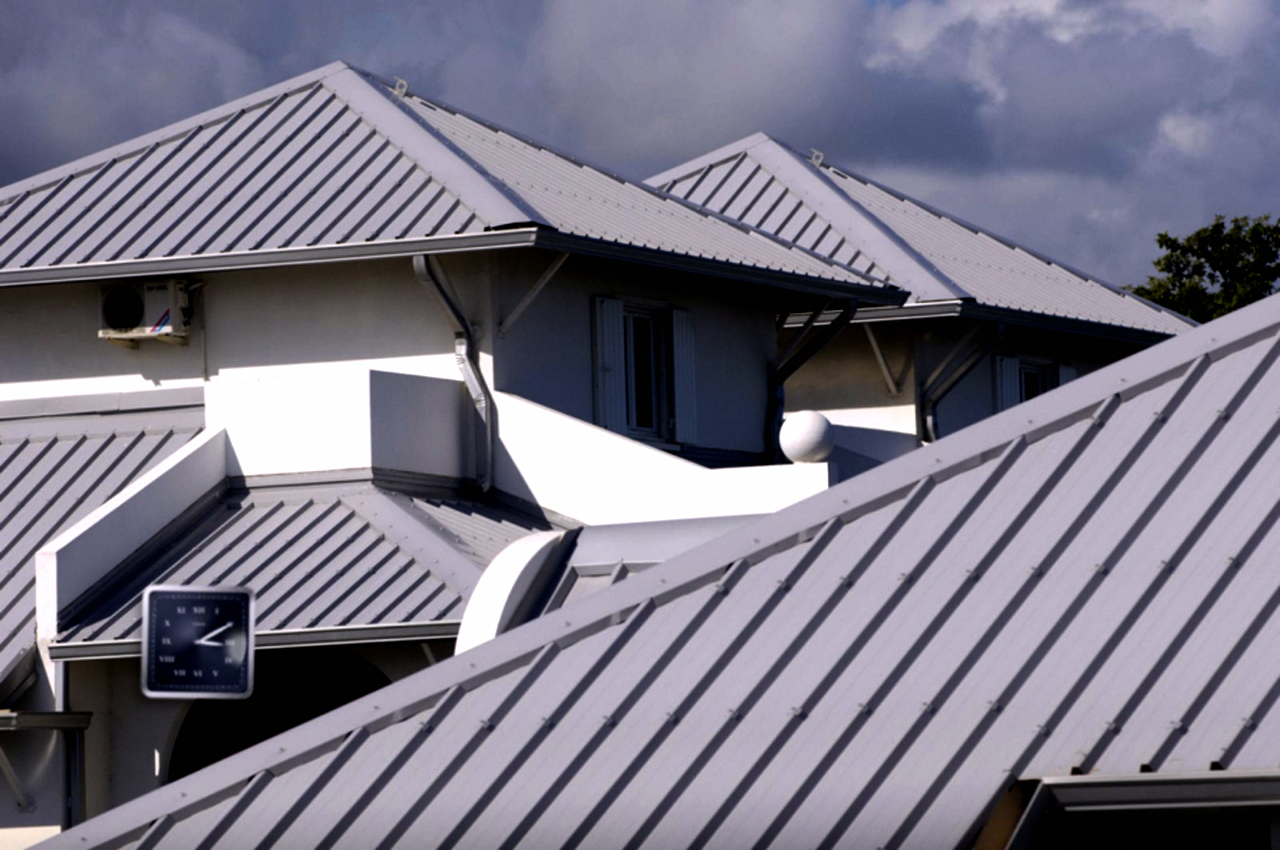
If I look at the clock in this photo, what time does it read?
3:10
